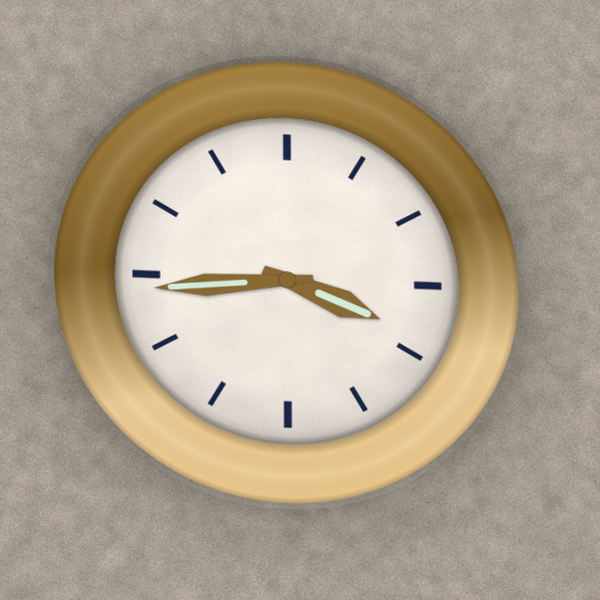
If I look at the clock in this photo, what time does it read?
3:44
